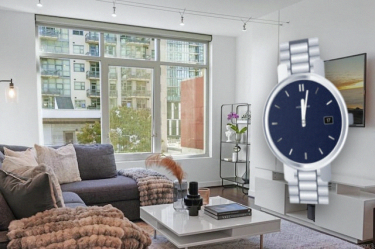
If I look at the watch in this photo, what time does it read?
12:02
